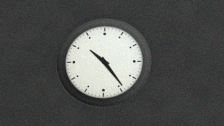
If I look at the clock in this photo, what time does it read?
10:24
